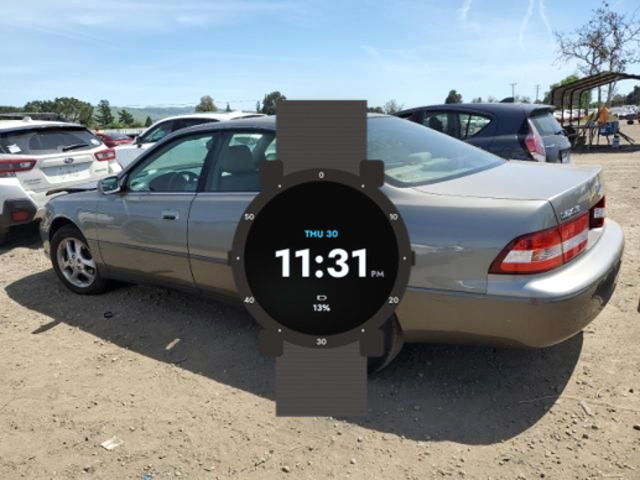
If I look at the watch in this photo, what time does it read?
11:31
